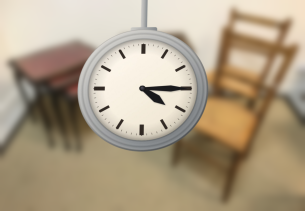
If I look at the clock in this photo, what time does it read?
4:15
